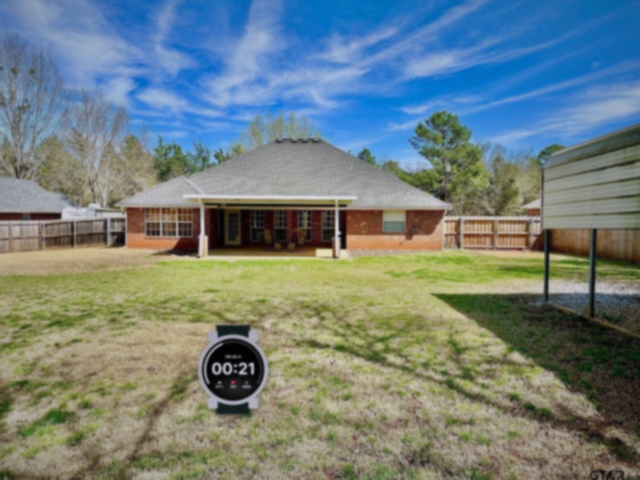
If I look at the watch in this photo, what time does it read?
0:21
